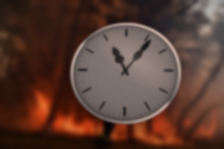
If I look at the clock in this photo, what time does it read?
11:06
